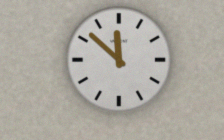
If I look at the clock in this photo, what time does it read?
11:52
